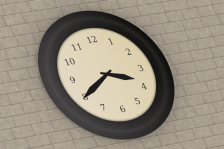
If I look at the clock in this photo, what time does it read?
3:40
